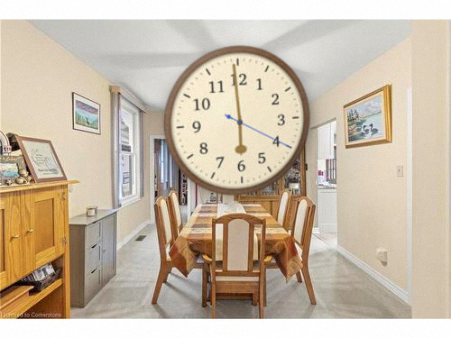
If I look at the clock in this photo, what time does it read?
5:59:20
